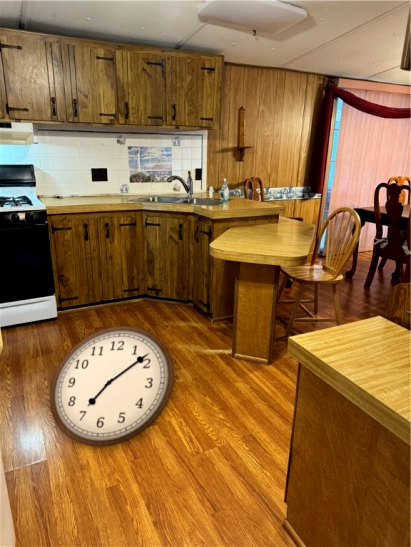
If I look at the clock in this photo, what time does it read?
7:08
